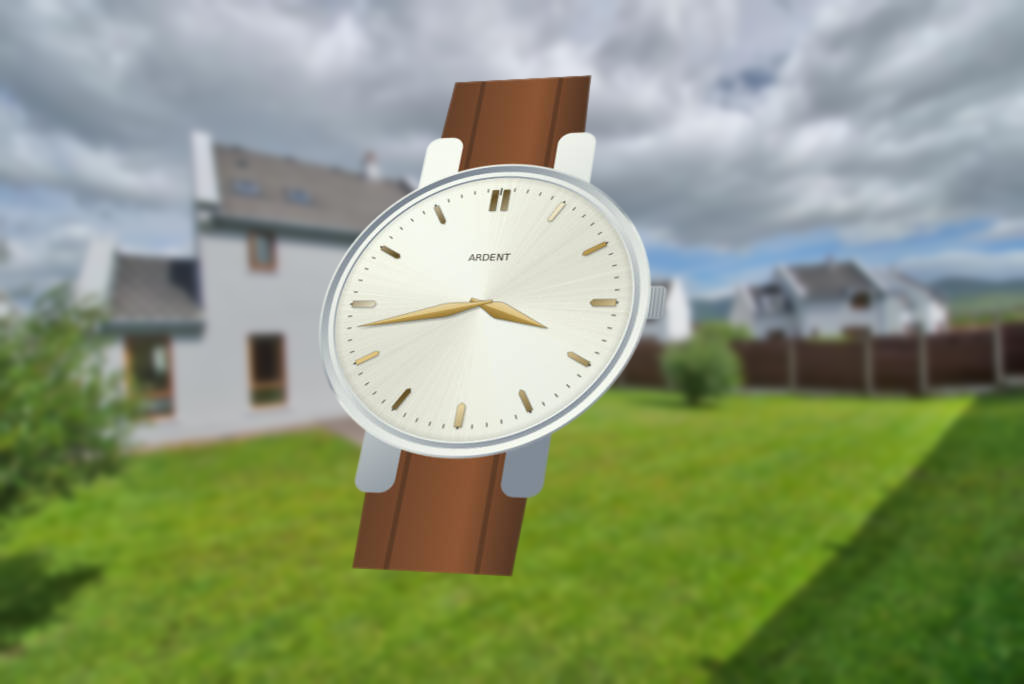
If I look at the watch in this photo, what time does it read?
3:43
